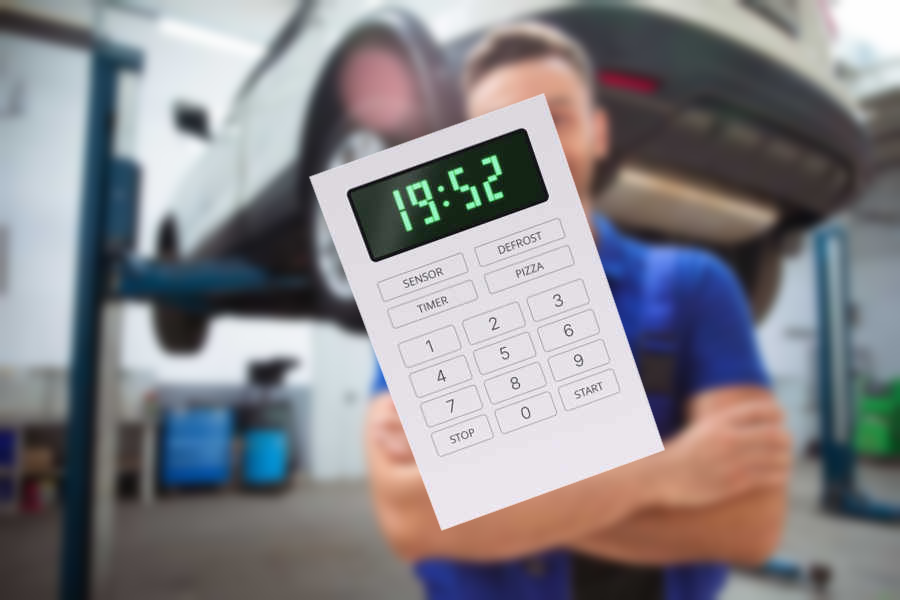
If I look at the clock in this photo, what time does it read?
19:52
